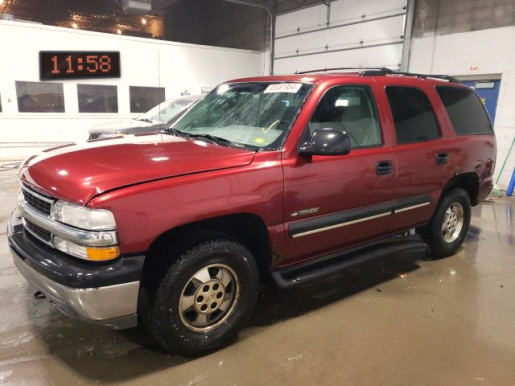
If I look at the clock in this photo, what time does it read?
11:58
